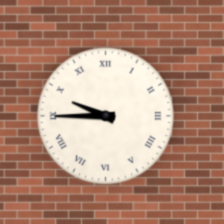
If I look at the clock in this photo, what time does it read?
9:45
